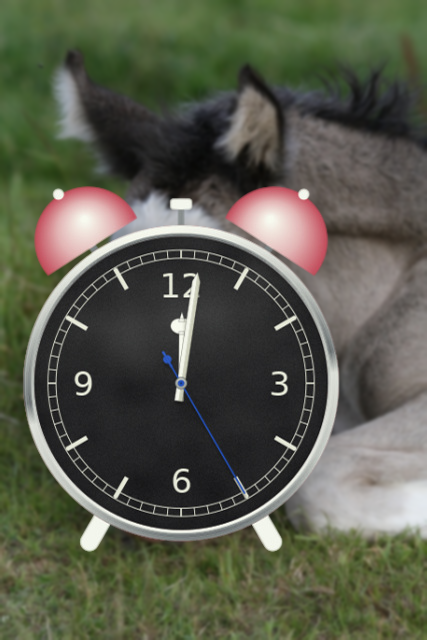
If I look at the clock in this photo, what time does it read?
12:01:25
